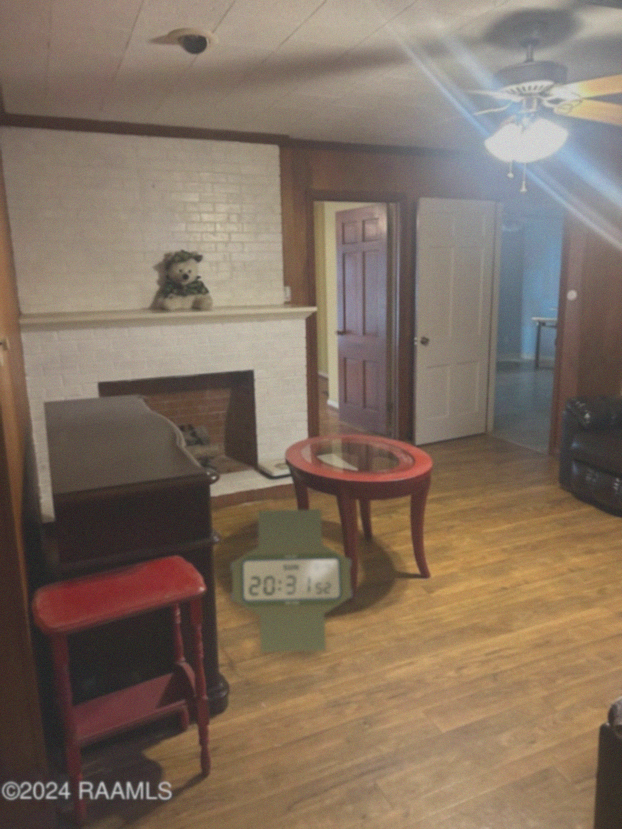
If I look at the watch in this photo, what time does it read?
20:31
